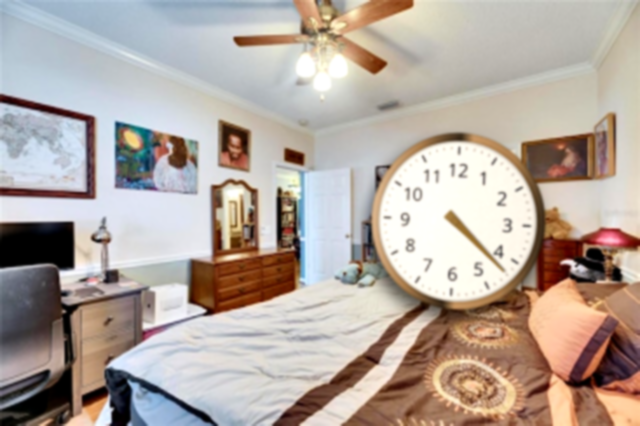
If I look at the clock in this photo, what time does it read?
4:22
